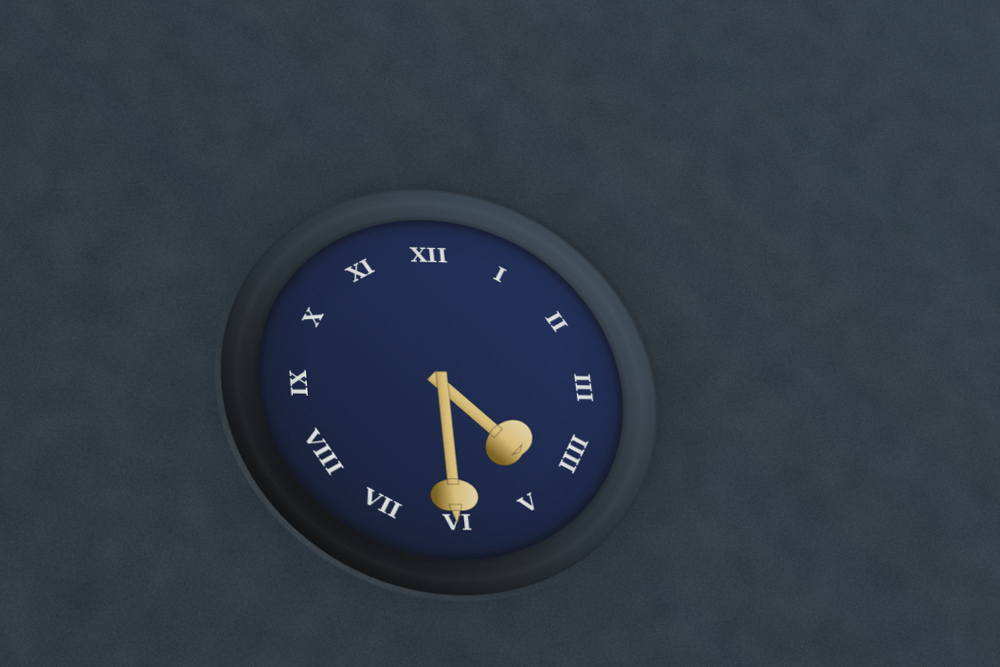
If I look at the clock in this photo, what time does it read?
4:30
